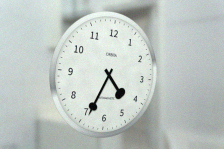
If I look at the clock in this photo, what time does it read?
4:34
